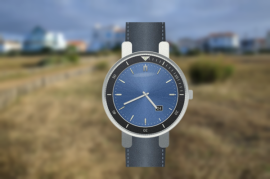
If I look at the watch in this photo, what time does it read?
4:41
